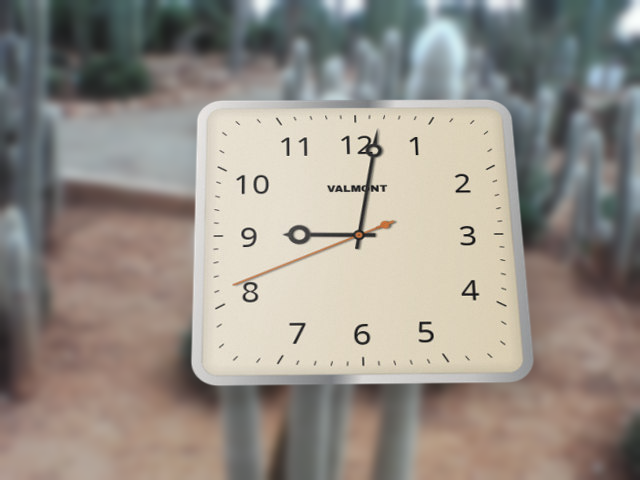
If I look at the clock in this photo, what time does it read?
9:01:41
